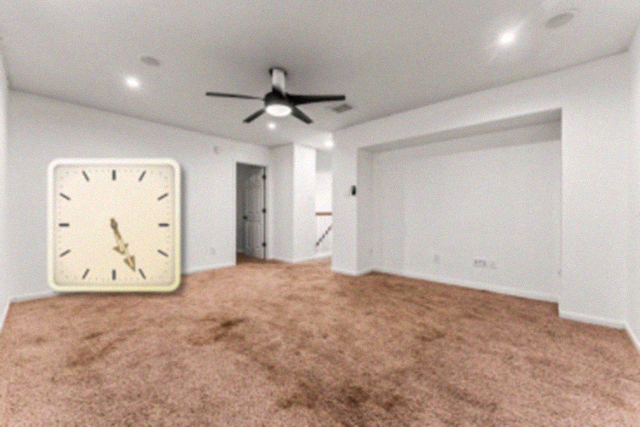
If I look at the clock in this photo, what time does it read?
5:26
